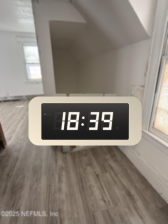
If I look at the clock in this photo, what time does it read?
18:39
